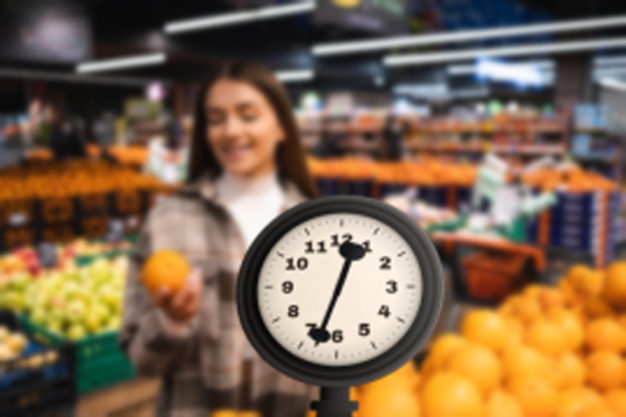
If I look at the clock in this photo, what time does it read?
12:33
